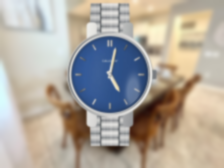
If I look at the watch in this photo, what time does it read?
5:02
